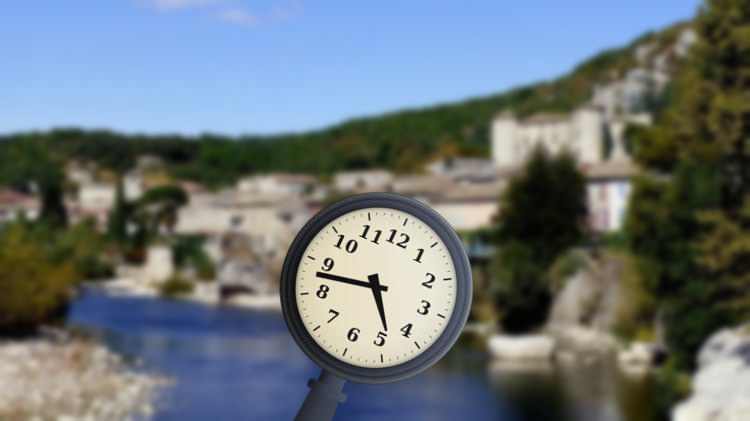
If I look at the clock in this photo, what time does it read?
4:43
